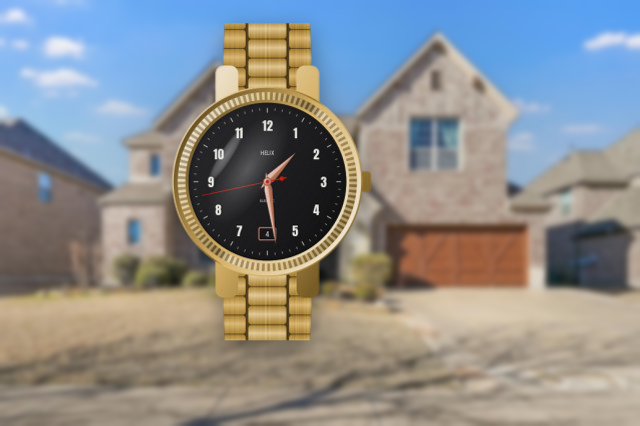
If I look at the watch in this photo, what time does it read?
1:28:43
